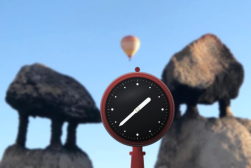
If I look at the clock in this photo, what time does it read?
1:38
